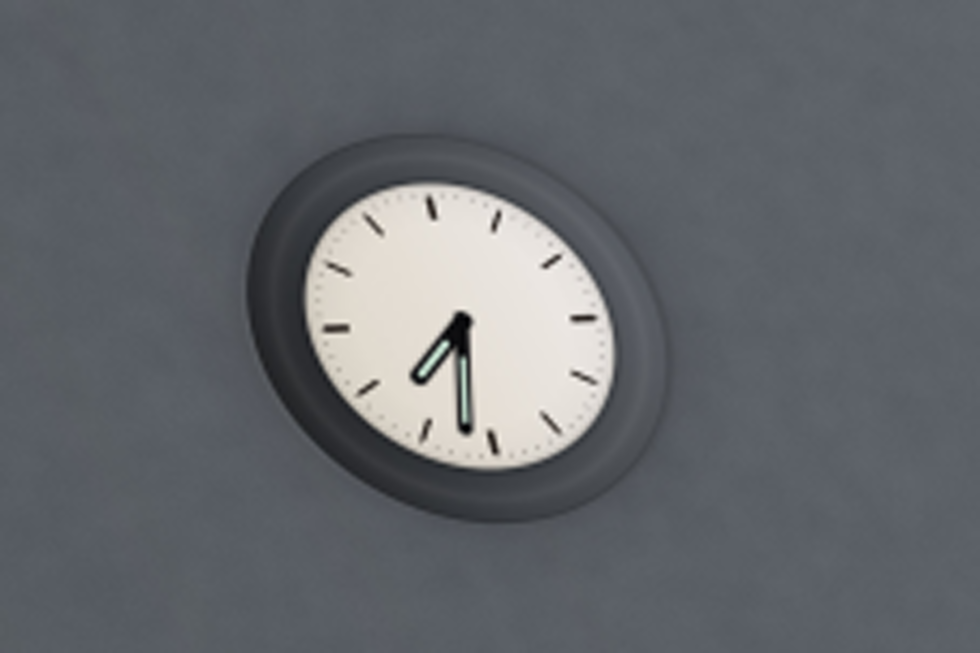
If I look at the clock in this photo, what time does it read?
7:32
